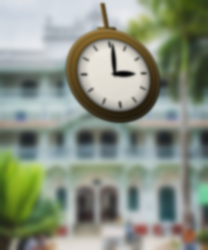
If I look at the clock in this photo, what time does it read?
3:01
